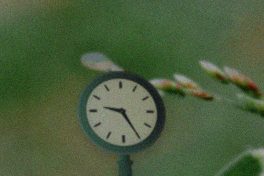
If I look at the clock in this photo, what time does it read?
9:25
